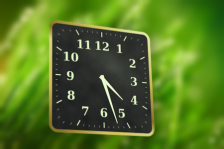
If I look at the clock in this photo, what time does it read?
4:27
